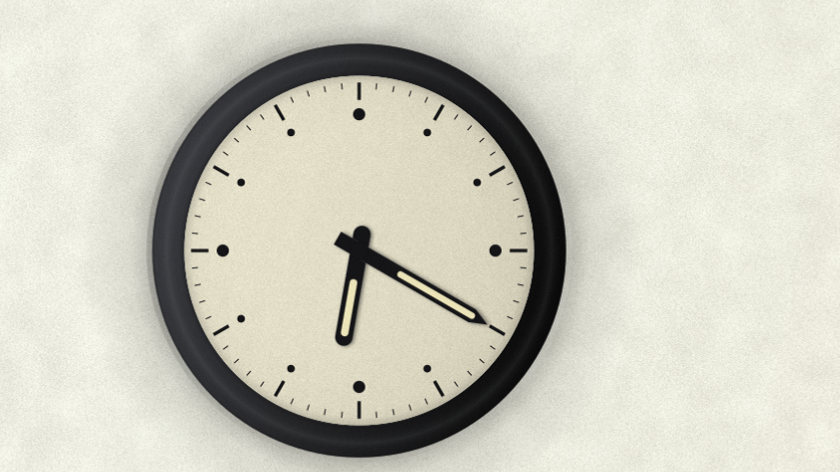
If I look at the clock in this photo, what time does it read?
6:20
